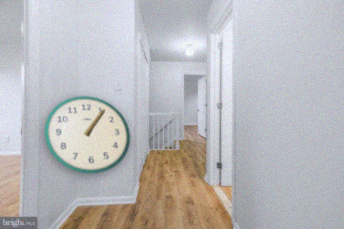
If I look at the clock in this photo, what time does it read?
1:06
